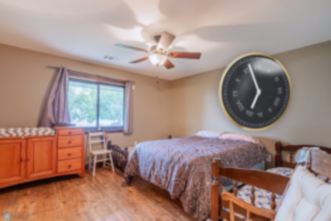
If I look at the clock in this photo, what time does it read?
6:57
